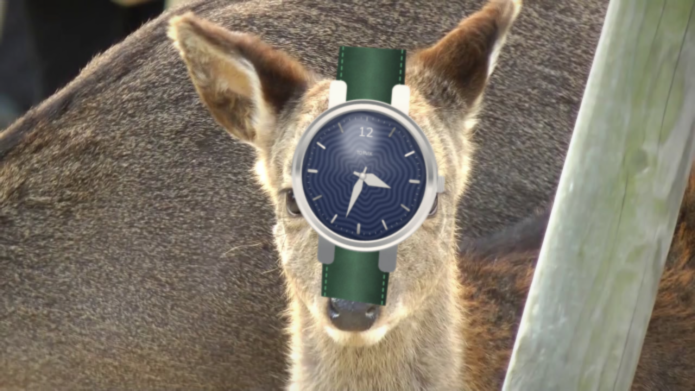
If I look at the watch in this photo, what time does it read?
3:33
